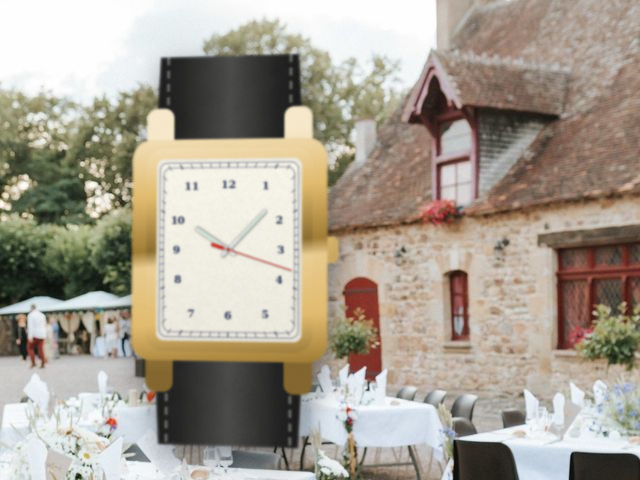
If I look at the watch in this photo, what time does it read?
10:07:18
